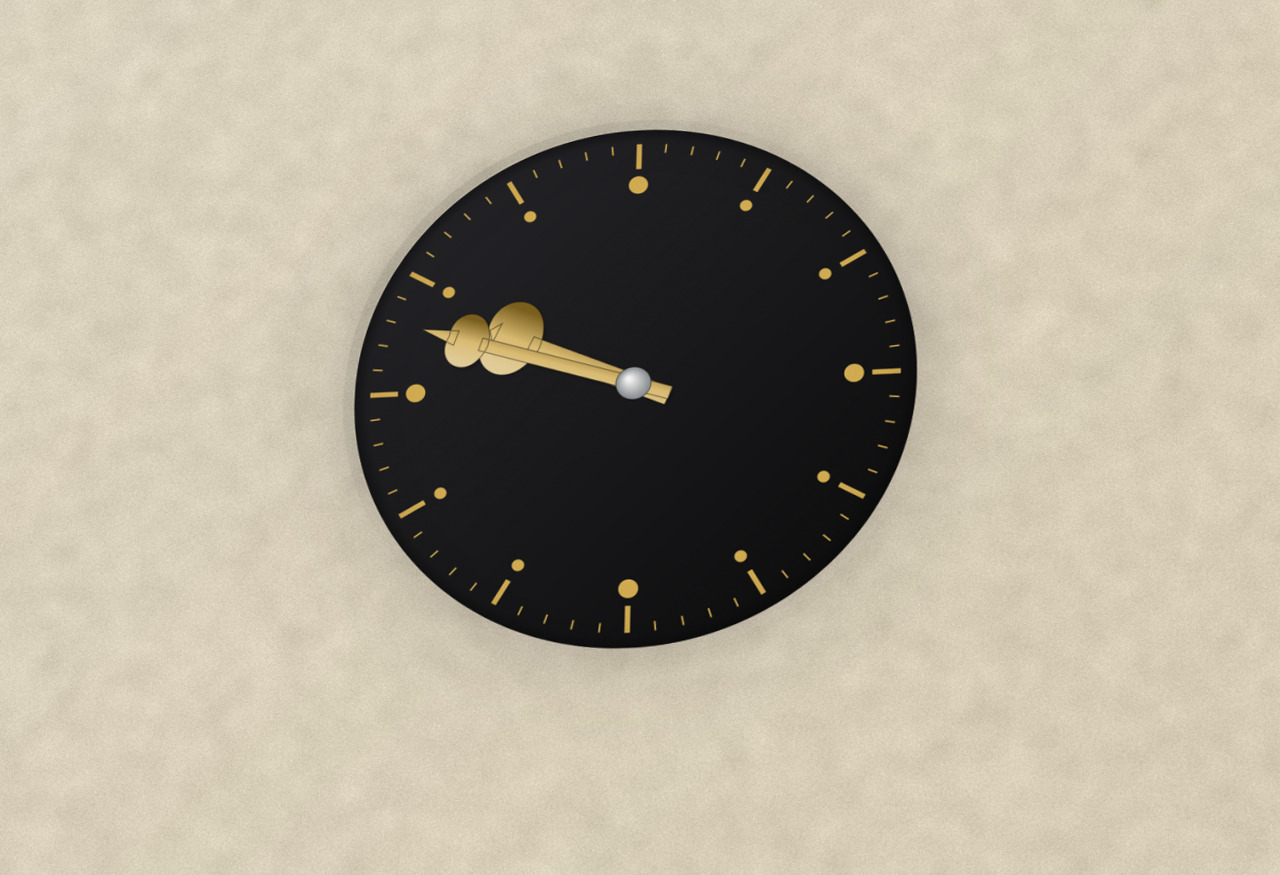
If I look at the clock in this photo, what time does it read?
9:48
